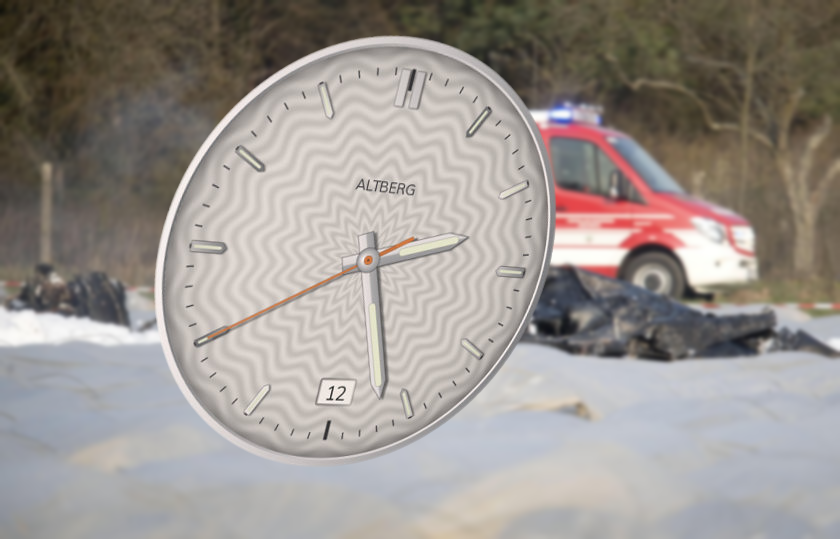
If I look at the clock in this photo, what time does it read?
2:26:40
